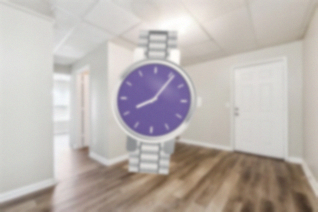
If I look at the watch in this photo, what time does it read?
8:06
